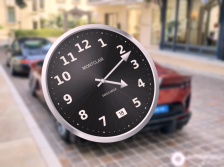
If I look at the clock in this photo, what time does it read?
4:12
